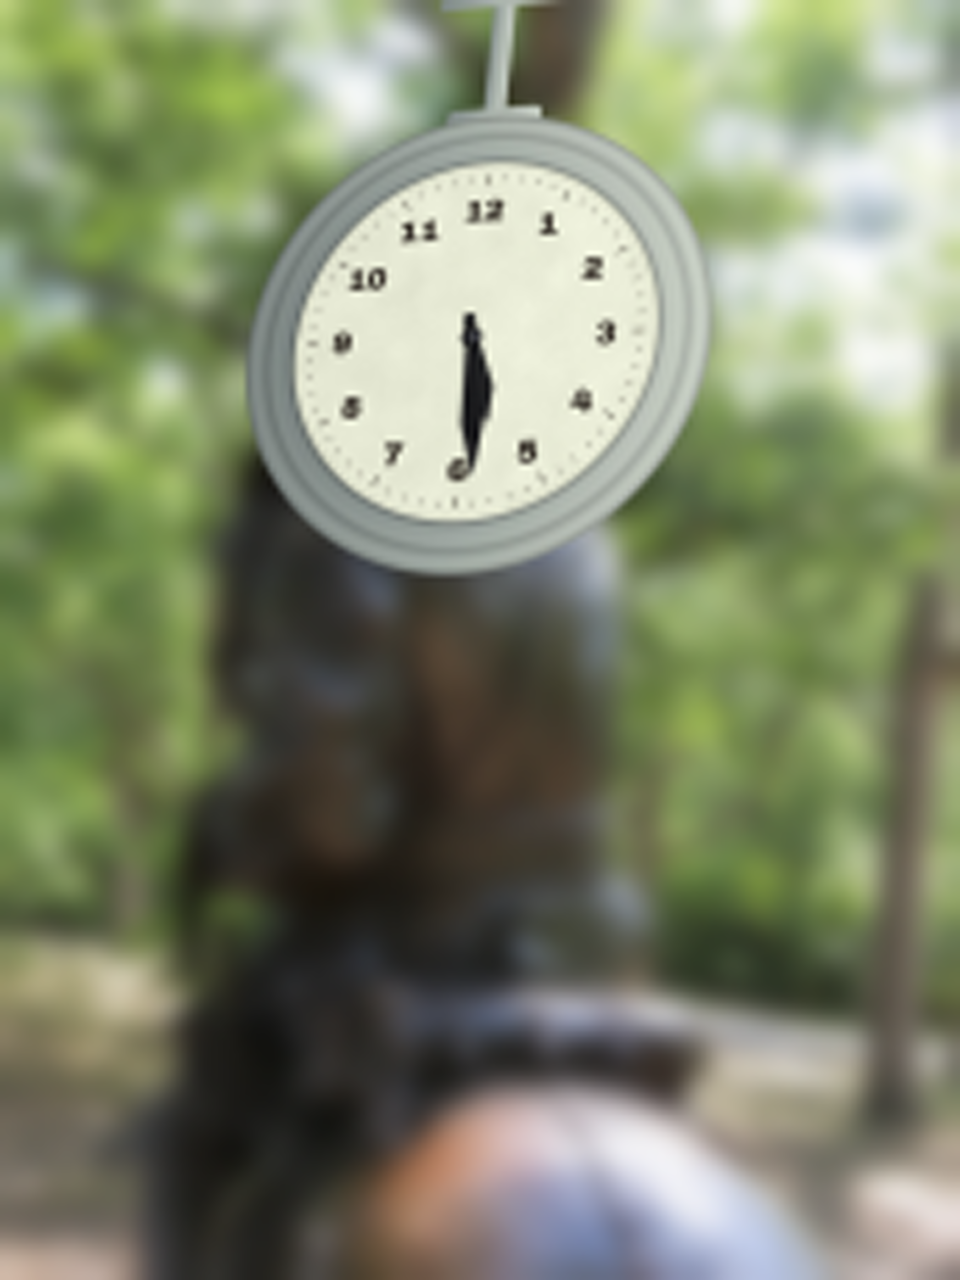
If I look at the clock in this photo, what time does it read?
5:29
